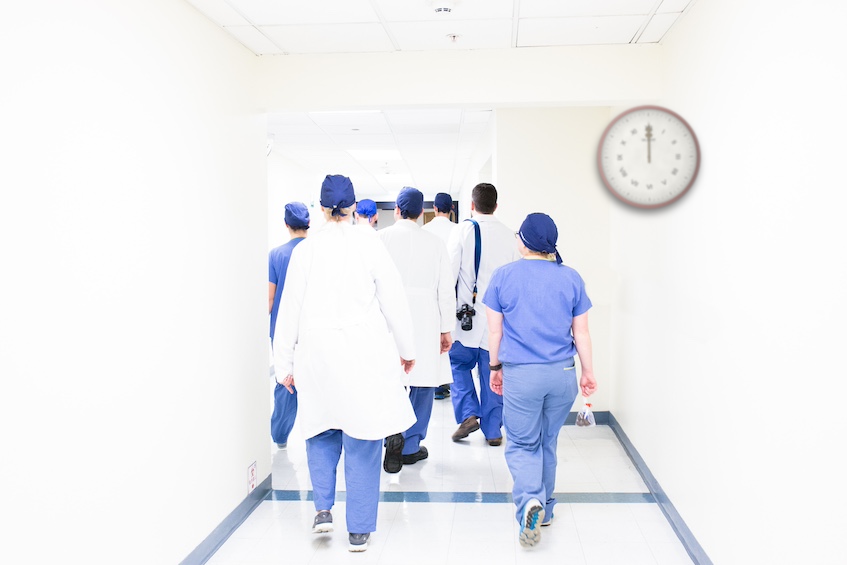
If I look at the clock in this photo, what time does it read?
12:00
